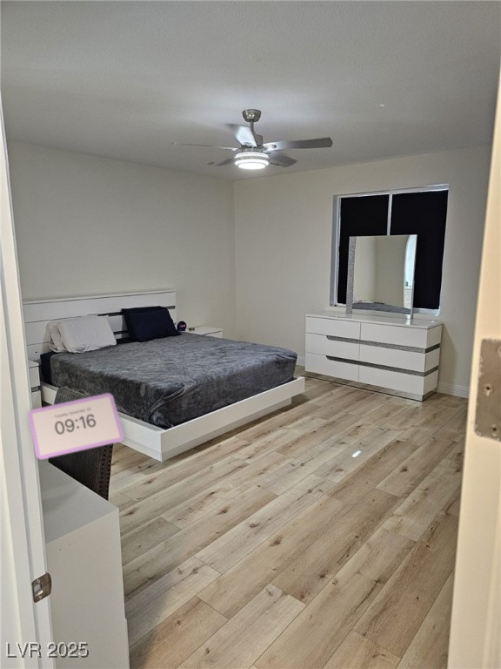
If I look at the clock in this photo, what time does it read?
9:16
